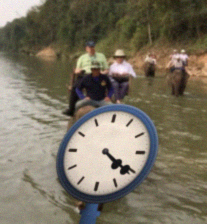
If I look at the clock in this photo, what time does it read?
4:21
